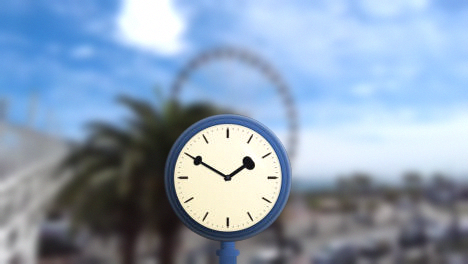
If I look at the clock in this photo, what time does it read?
1:50
